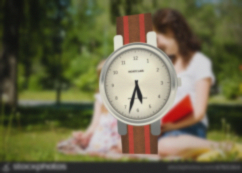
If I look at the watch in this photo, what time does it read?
5:33
